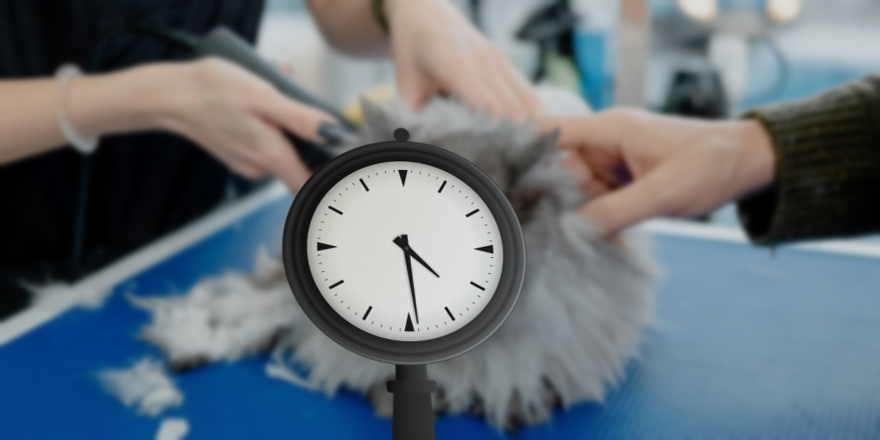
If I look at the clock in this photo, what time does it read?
4:29
